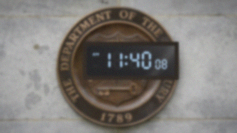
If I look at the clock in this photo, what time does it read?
11:40
